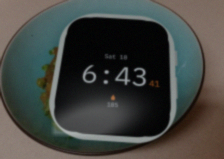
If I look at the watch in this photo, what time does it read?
6:43
